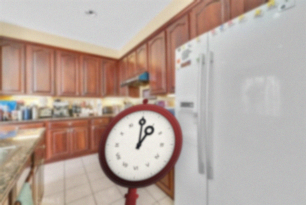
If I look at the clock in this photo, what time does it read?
1:00
